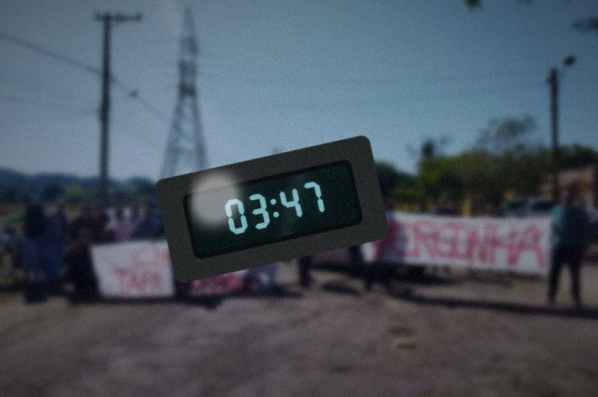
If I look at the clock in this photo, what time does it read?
3:47
